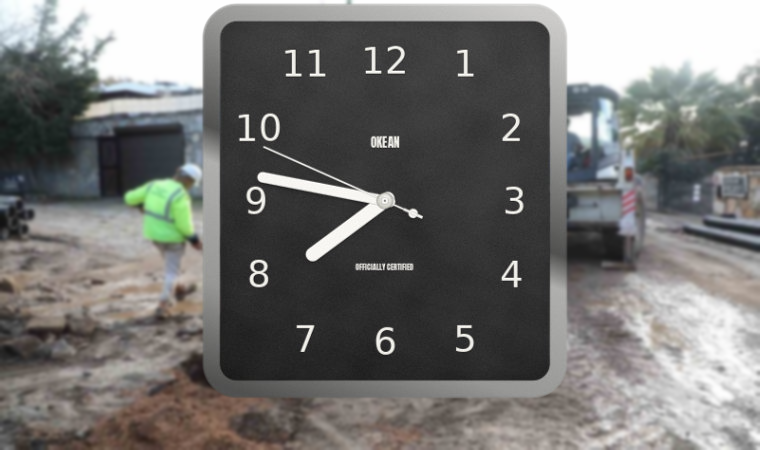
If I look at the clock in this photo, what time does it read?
7:46:49
